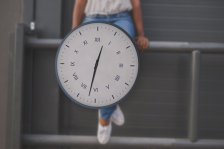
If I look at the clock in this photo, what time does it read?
12:32
